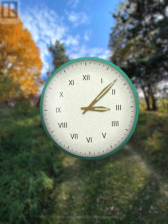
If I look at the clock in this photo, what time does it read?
3:08
